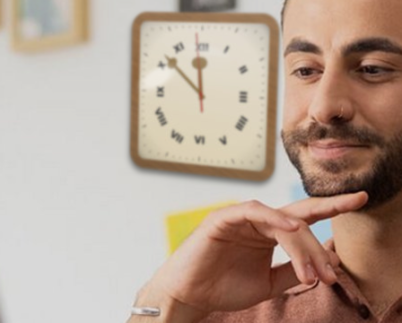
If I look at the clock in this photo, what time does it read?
11:51:59
